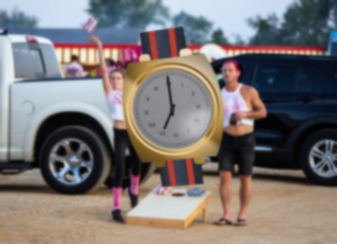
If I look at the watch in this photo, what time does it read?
7:00
